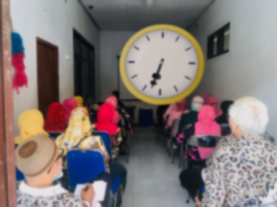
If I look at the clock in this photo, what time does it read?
6:33
